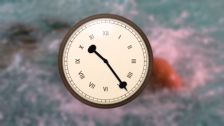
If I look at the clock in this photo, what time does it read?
10:24
